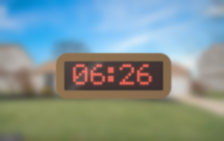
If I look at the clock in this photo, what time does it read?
6:26
